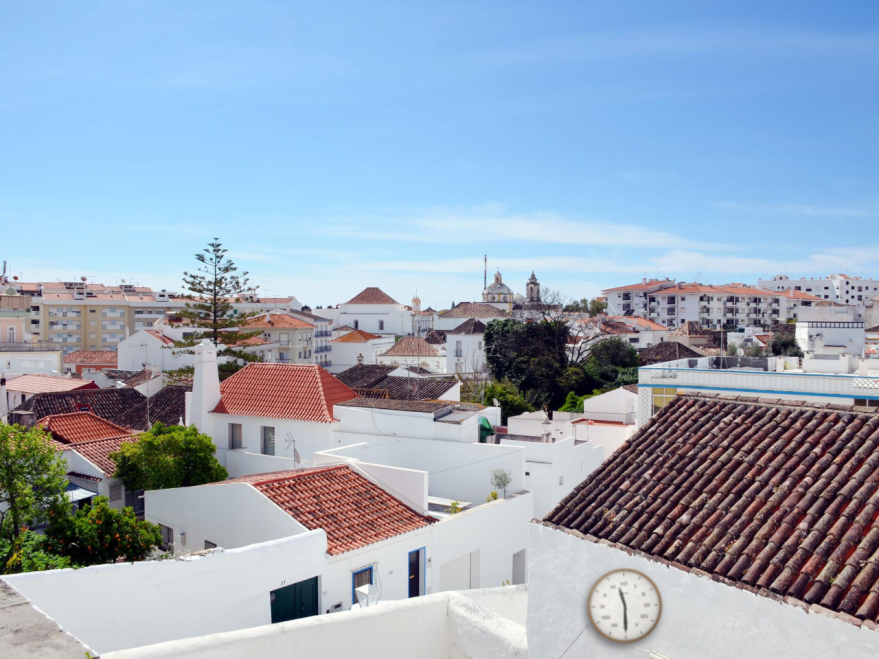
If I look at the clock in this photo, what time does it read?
11:30
